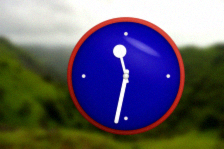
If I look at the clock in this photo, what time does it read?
11:32
